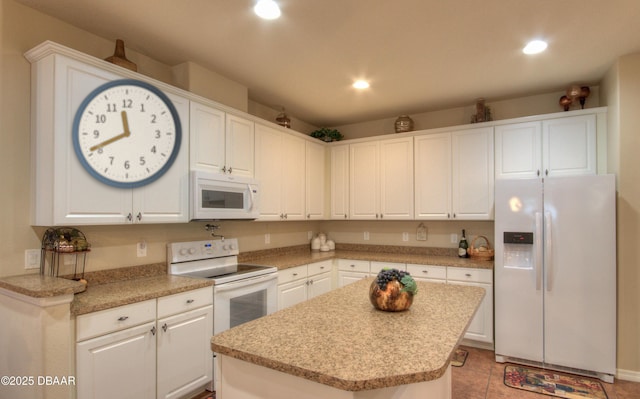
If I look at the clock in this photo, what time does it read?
11:41
